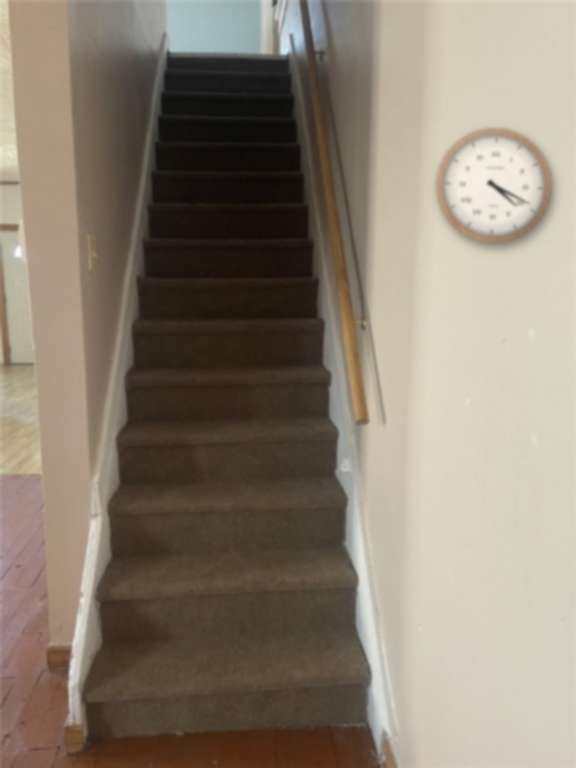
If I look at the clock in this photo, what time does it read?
4:19
